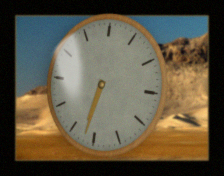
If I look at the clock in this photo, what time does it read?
6:32
